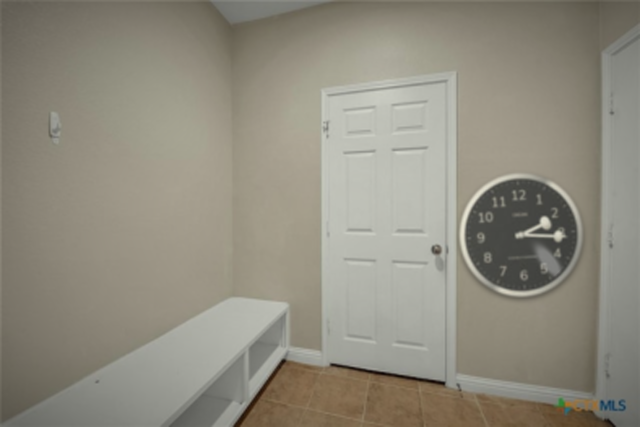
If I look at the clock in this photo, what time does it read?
2:16
